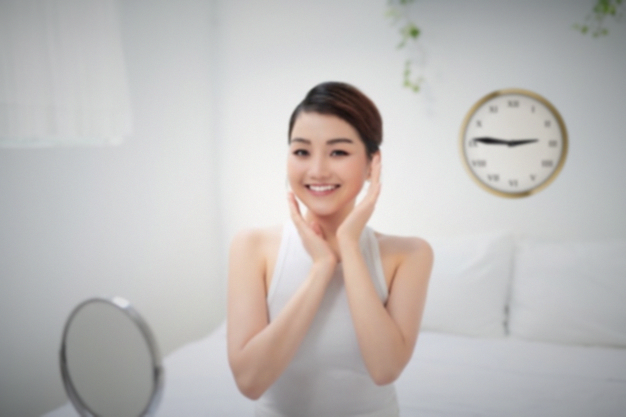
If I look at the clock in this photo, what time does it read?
2:46
